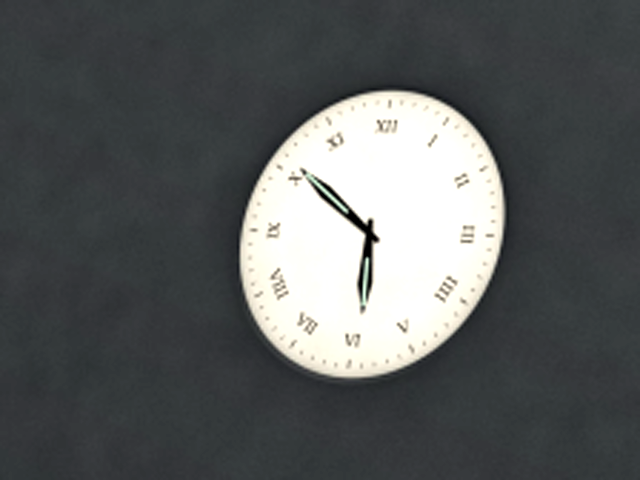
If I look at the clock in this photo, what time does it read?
5:51
